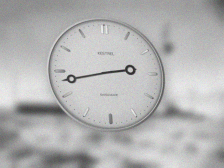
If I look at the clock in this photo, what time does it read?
2:43
